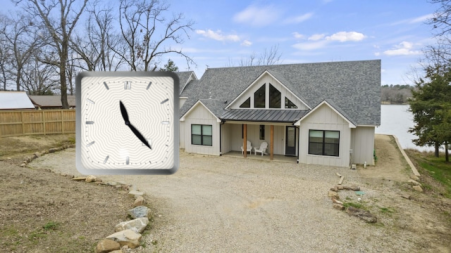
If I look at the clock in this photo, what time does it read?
11:23
